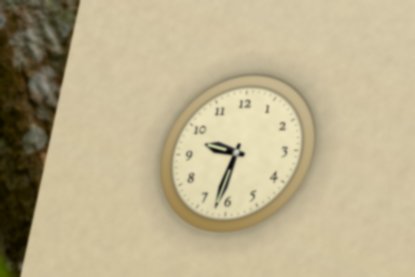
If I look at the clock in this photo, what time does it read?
9:32
